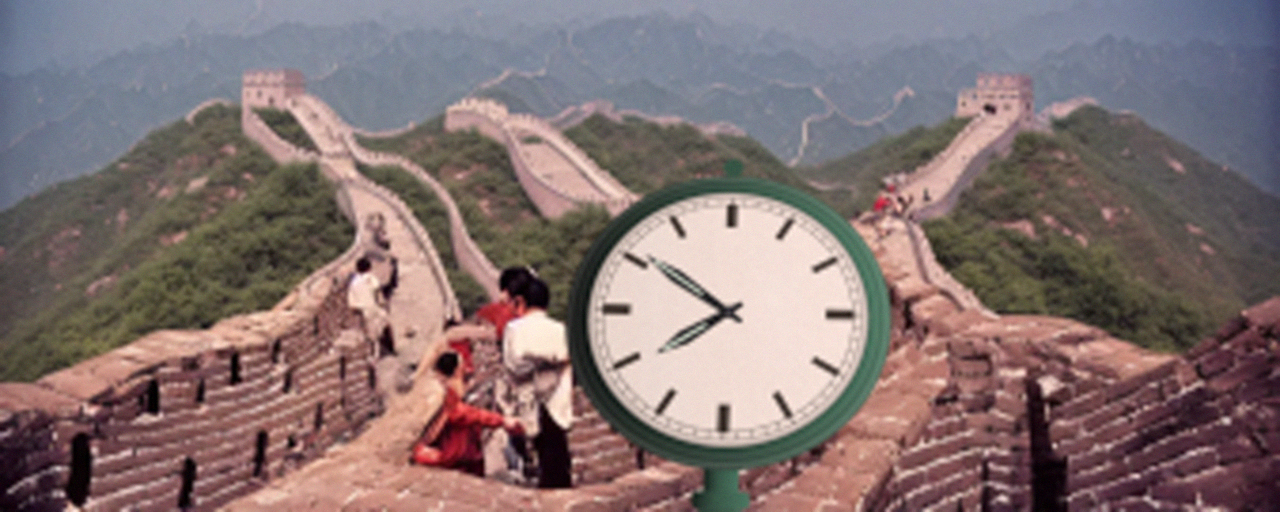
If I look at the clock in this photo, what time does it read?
7:51
